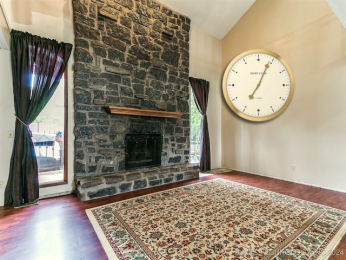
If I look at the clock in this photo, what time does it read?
7:04
